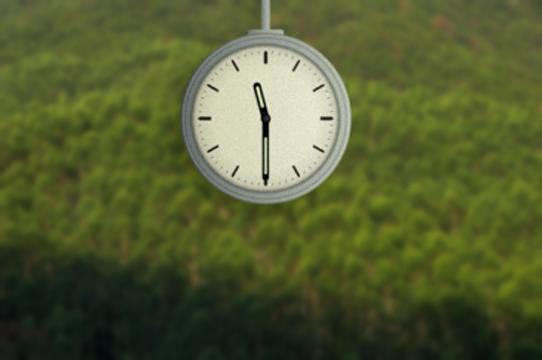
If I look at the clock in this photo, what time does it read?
11:30
